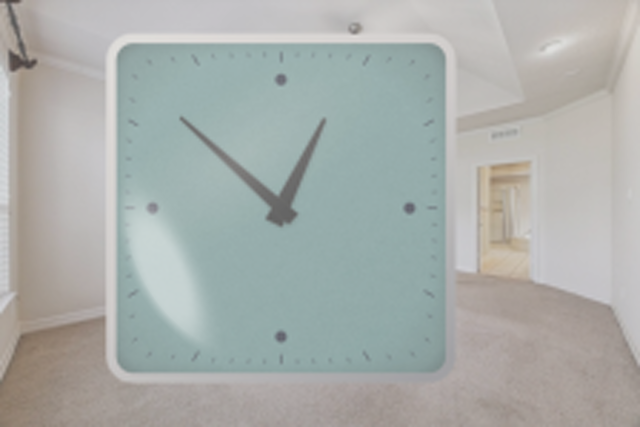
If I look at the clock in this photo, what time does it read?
12:52
